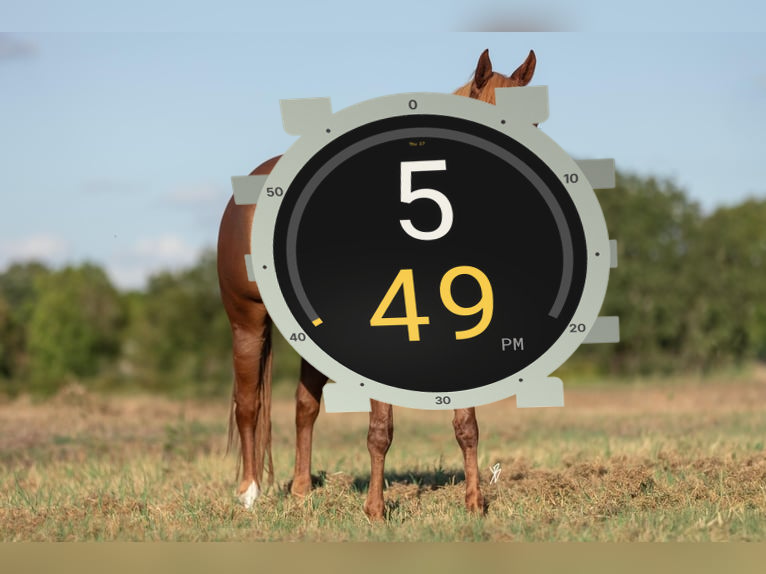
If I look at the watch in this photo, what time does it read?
5:49
